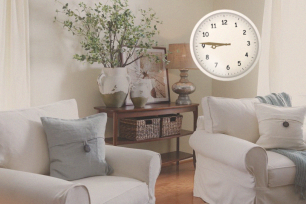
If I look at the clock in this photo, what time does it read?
8:46
